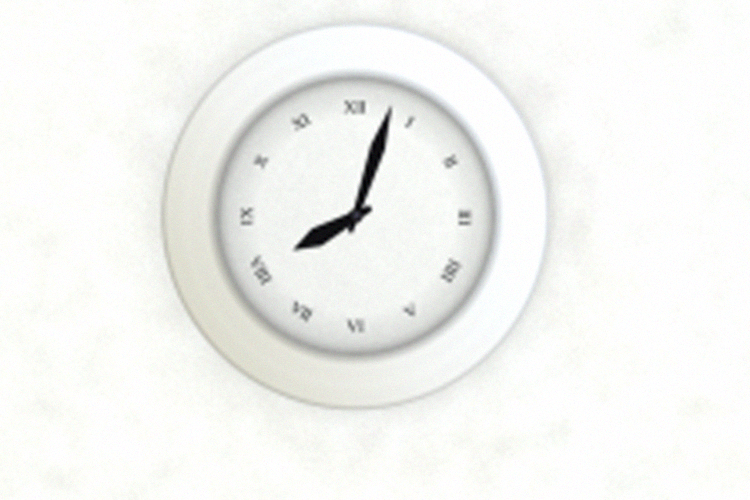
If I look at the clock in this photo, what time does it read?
8:03
